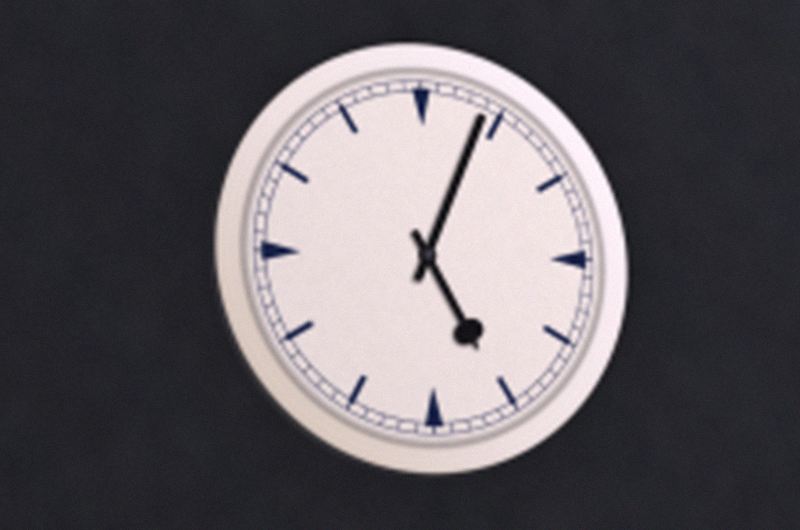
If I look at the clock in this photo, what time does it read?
5:04
